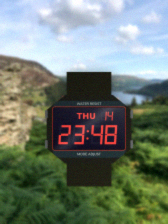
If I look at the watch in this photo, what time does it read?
23:48
